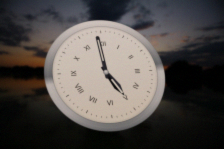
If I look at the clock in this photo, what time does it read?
4:59
